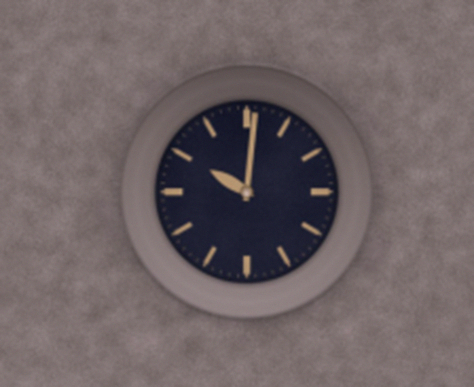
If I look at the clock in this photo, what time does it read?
10:01
